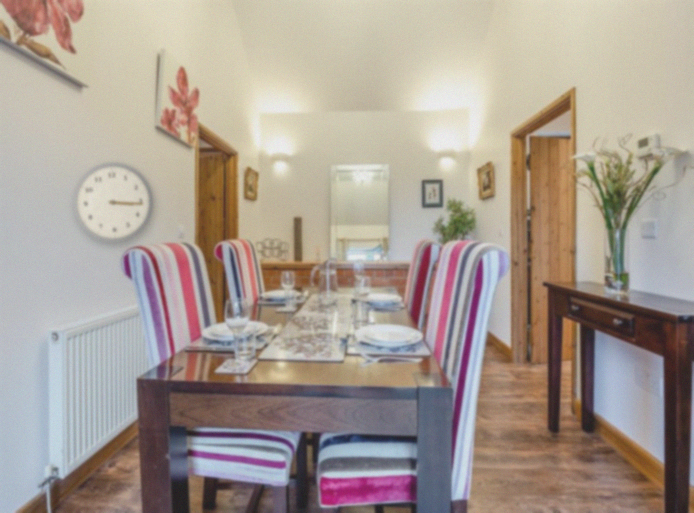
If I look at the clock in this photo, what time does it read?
3:16
